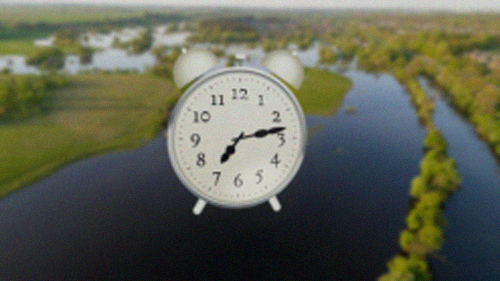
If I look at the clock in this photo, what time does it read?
7:13
